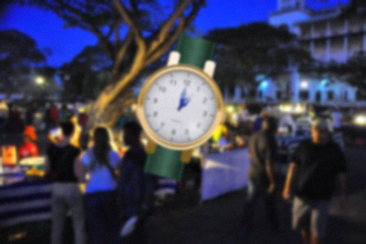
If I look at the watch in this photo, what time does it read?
1:00
